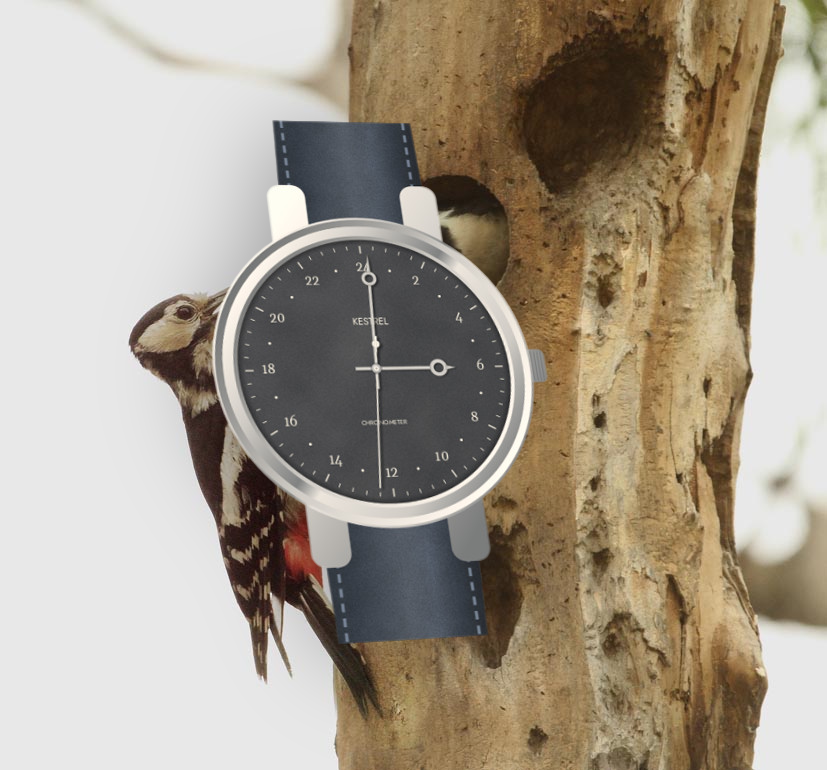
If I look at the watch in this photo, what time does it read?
6:00:31
